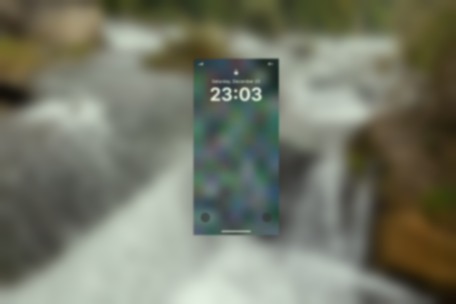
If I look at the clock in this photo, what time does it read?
23:03
